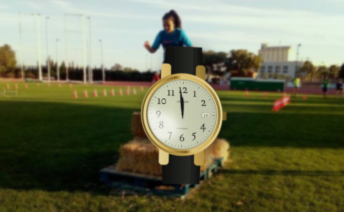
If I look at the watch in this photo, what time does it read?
11:59
